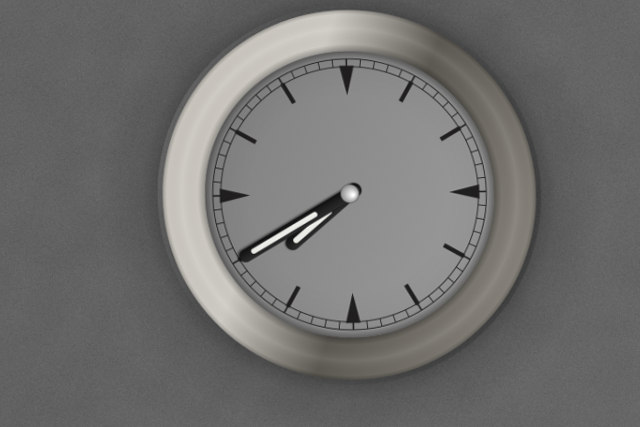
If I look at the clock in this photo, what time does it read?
7:40
